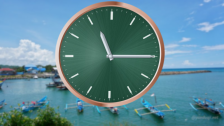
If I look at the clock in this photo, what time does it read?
11:15
